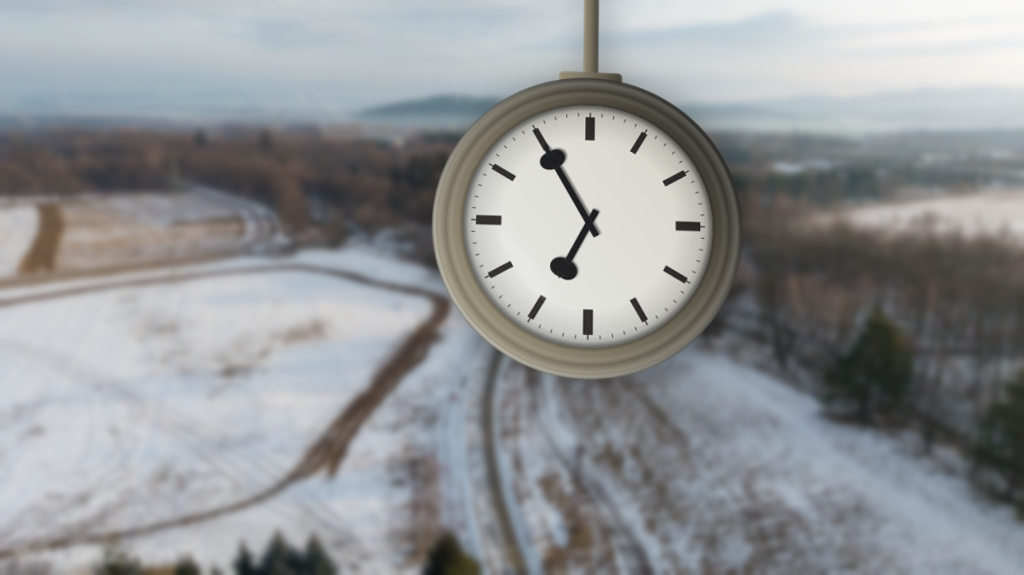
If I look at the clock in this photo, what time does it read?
6:55
